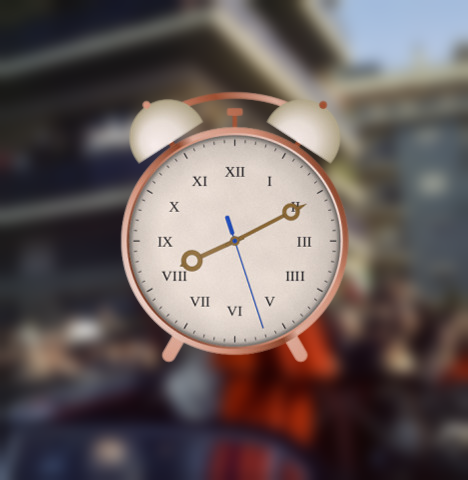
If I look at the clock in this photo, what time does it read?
8:10:27
